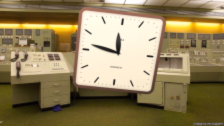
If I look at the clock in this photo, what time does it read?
11:47
